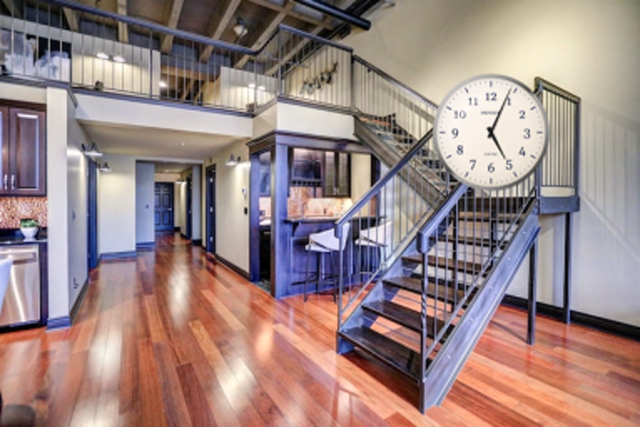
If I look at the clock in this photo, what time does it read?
5:04
